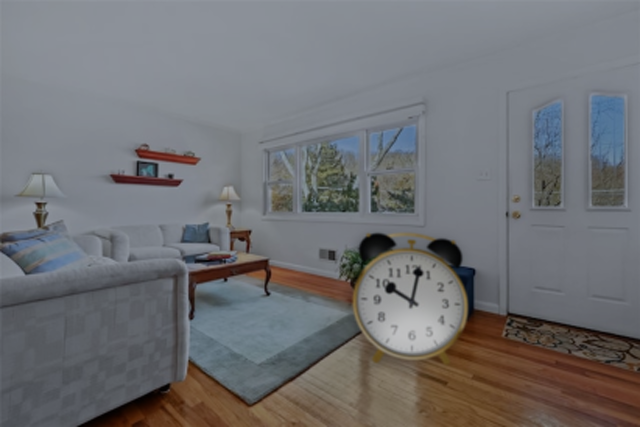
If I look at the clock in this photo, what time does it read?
10:02
